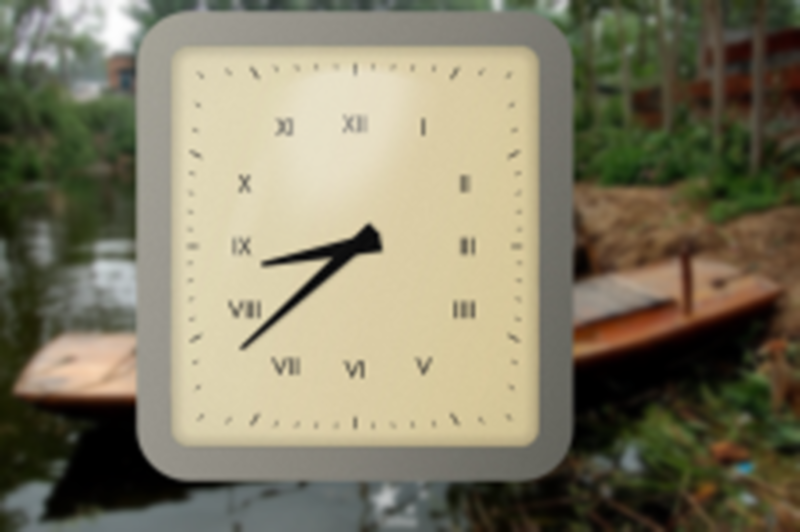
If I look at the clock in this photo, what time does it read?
8:38
